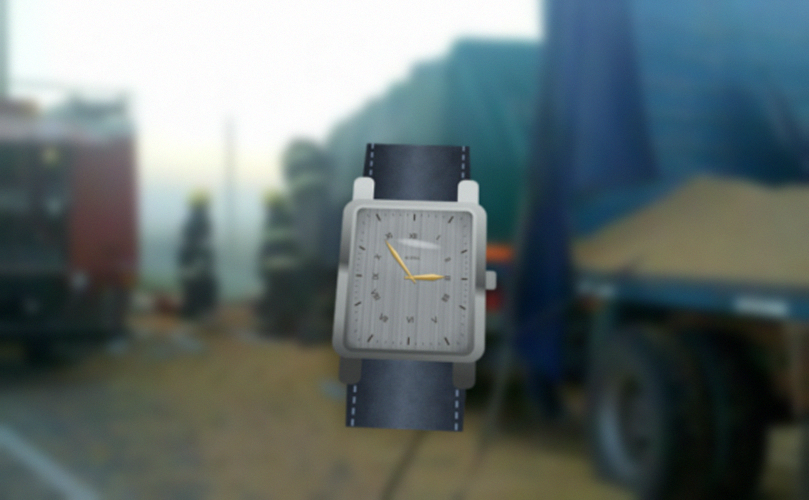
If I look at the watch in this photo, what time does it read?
2:54
